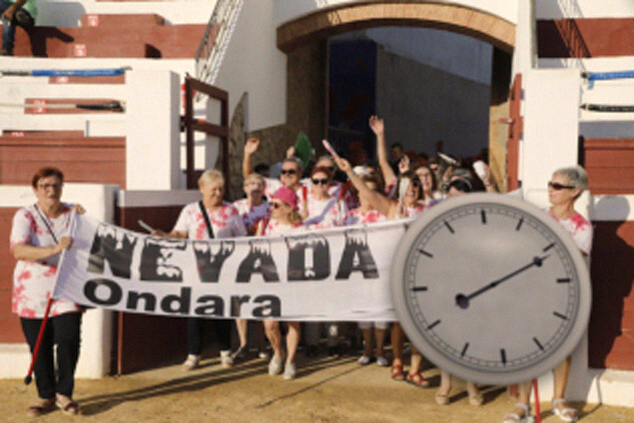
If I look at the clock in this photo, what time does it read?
8:11
